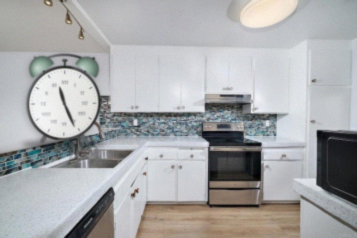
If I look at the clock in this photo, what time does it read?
11:26
